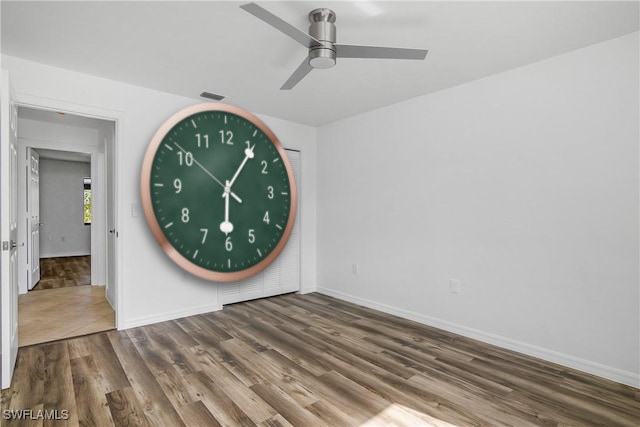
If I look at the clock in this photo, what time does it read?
6:05:51
